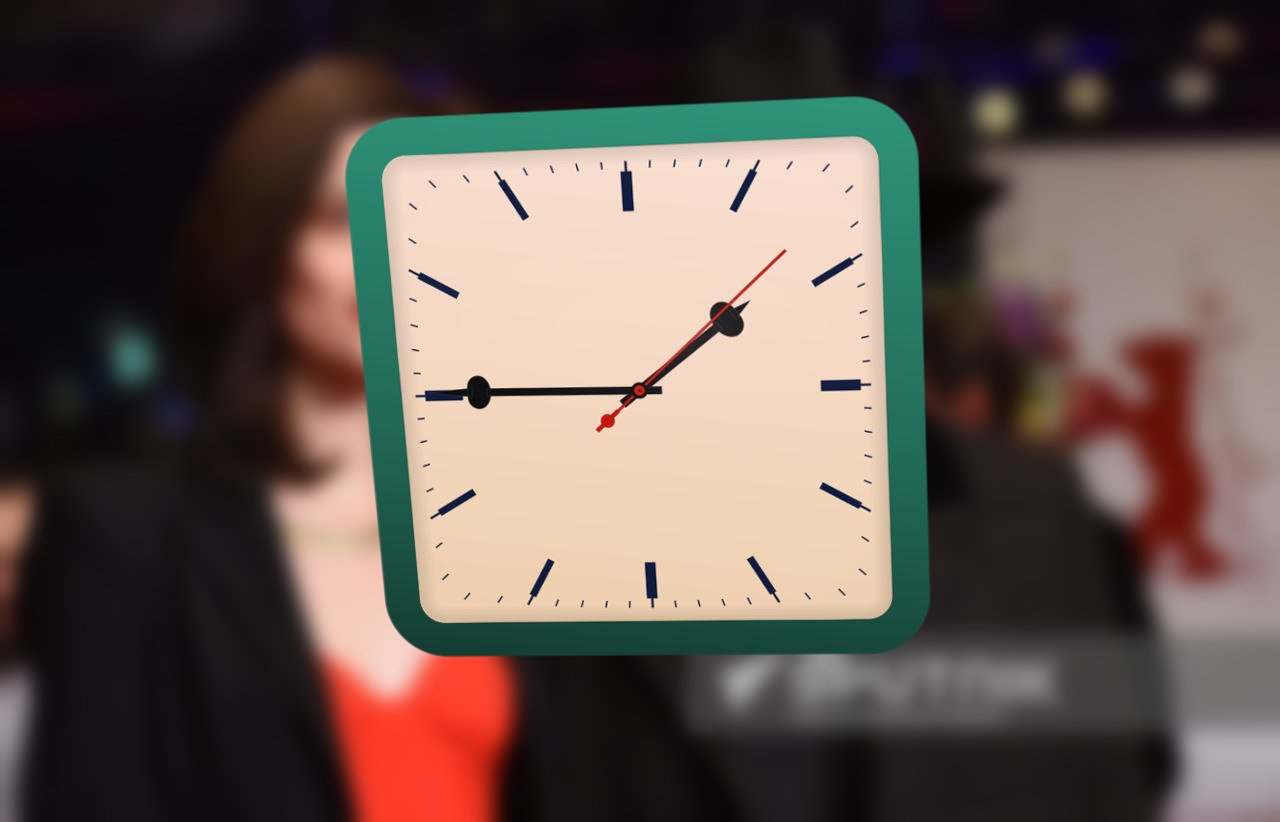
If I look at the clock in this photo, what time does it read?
1:45:08
